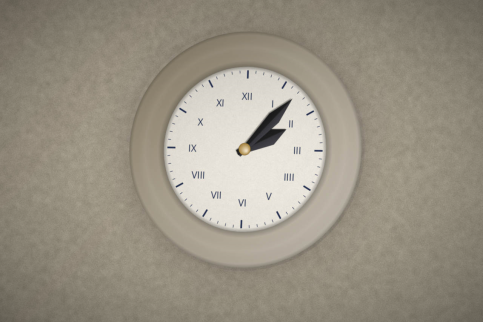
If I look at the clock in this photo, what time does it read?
2:07
